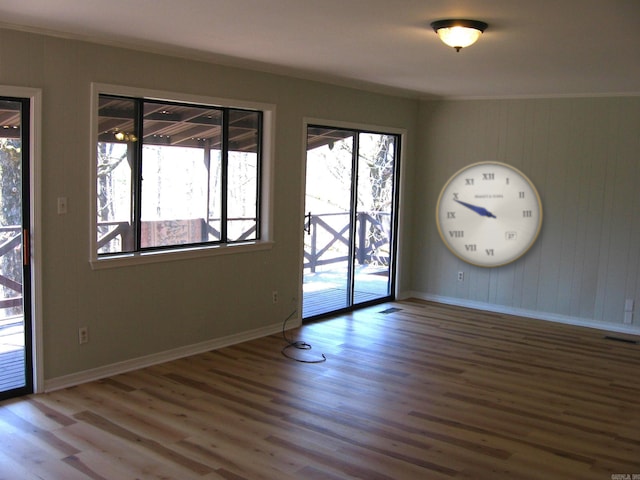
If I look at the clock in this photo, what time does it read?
9:49
